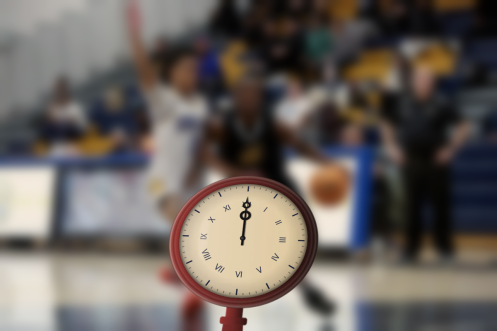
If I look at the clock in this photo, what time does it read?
12:00
